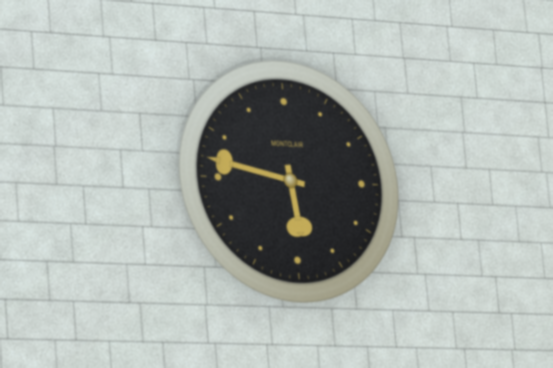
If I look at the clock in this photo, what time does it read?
5:47
